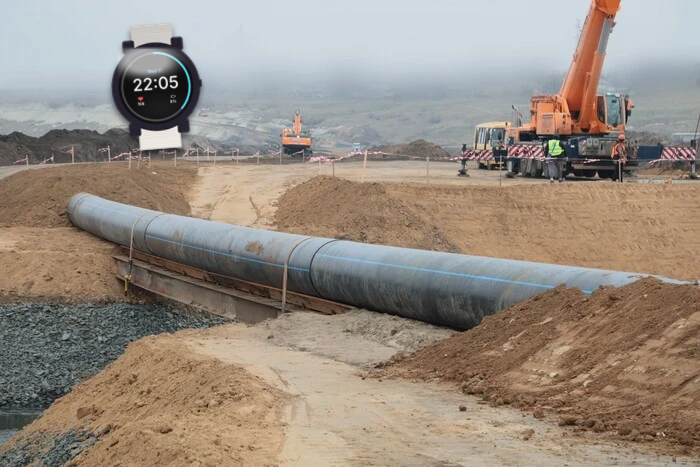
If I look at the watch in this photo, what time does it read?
22:05
